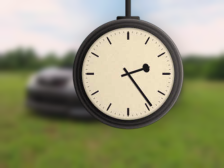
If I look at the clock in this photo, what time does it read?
2:24
